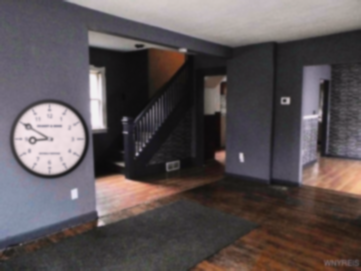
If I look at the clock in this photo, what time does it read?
8:50
